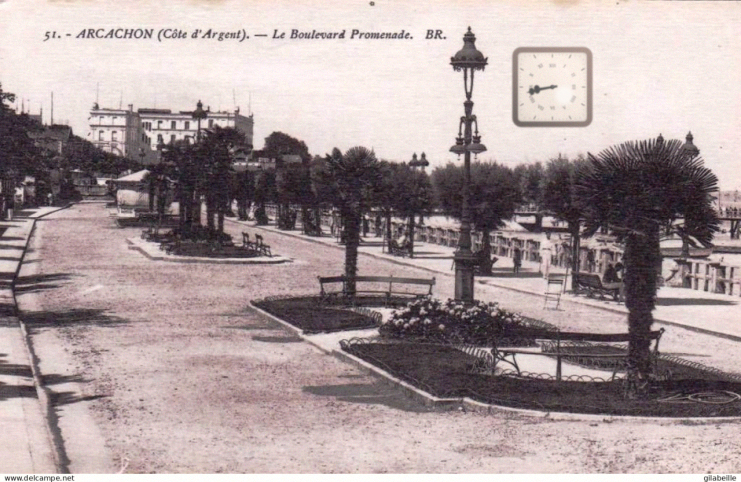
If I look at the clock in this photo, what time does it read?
8:43
